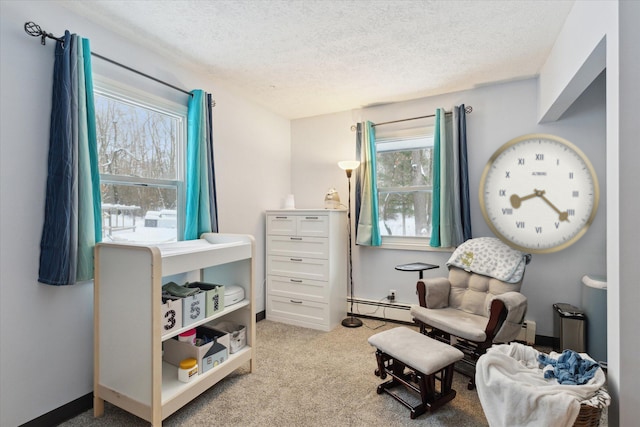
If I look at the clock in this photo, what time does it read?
8:22
